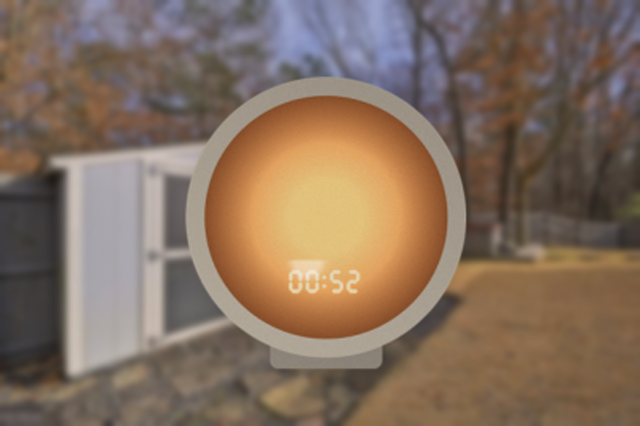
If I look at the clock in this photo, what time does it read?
0:52
